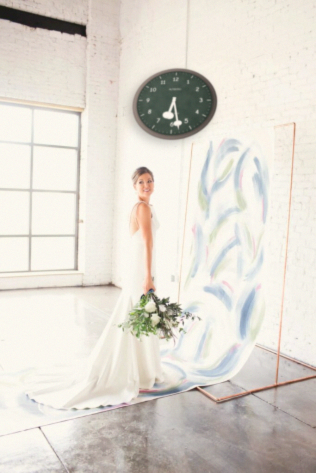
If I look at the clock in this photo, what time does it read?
6:28
